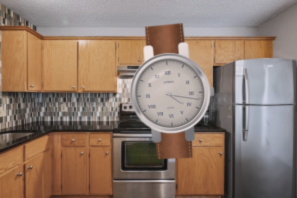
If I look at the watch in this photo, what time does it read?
4:17
